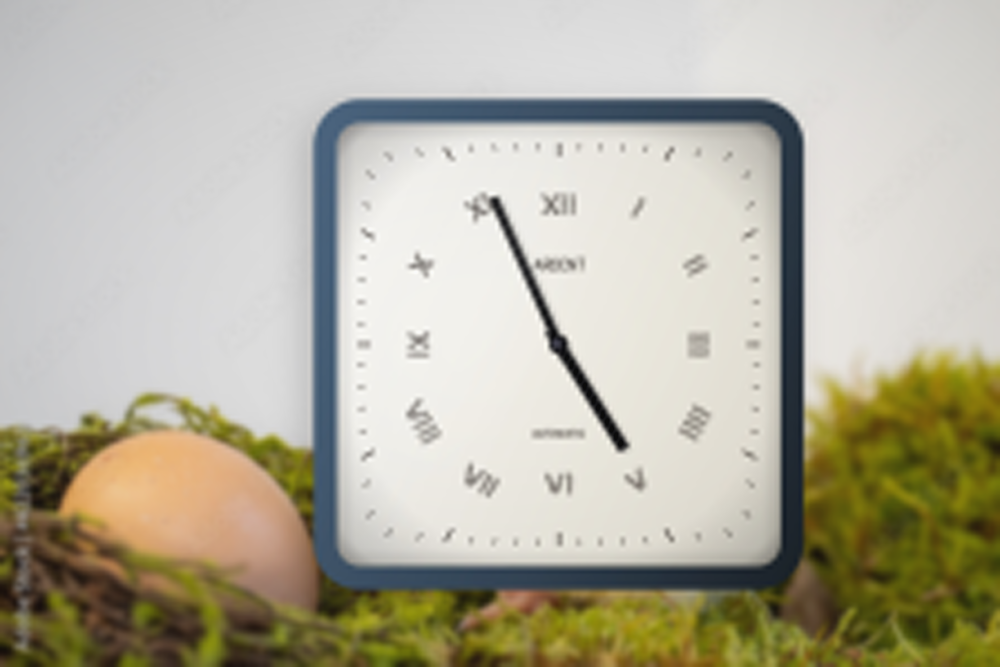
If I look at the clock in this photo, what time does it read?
4:56
